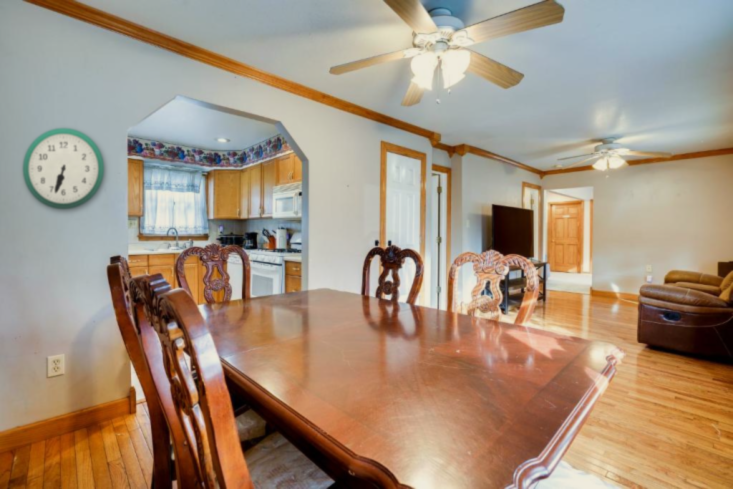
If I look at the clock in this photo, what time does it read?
6:33
